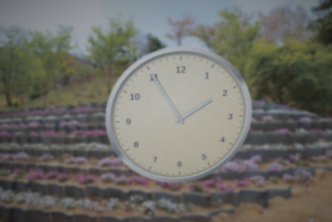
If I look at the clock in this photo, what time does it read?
1:55
